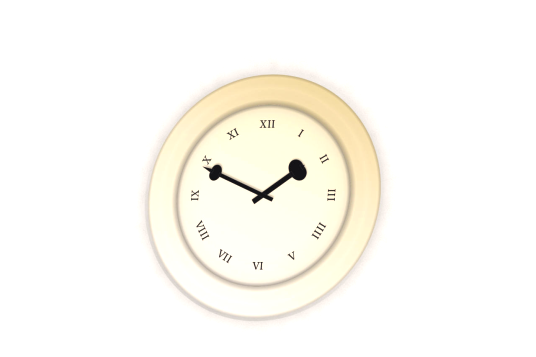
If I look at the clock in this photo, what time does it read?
1:49
